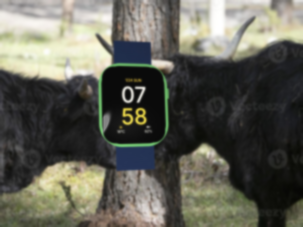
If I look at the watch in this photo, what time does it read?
7:58
